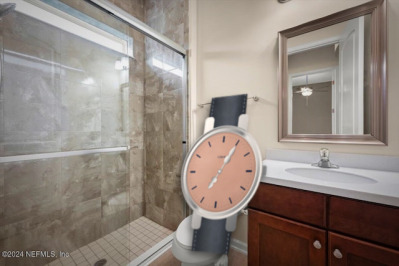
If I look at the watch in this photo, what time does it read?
7:05
